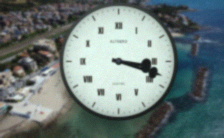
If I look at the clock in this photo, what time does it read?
3:18
